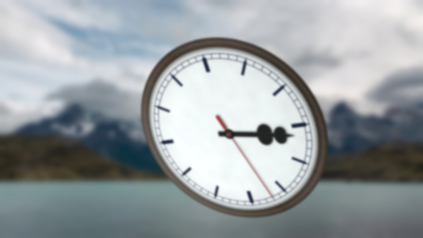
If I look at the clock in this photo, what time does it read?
3:16:27
